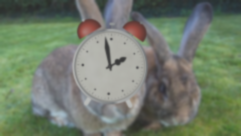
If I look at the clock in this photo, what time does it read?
1:58
